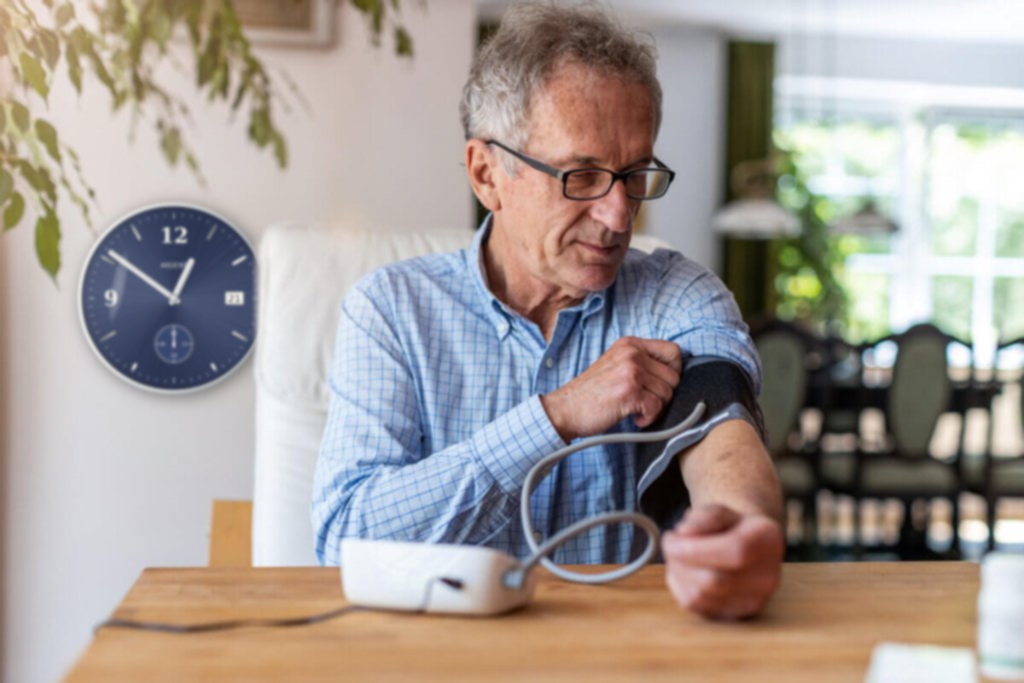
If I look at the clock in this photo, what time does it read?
12:51
